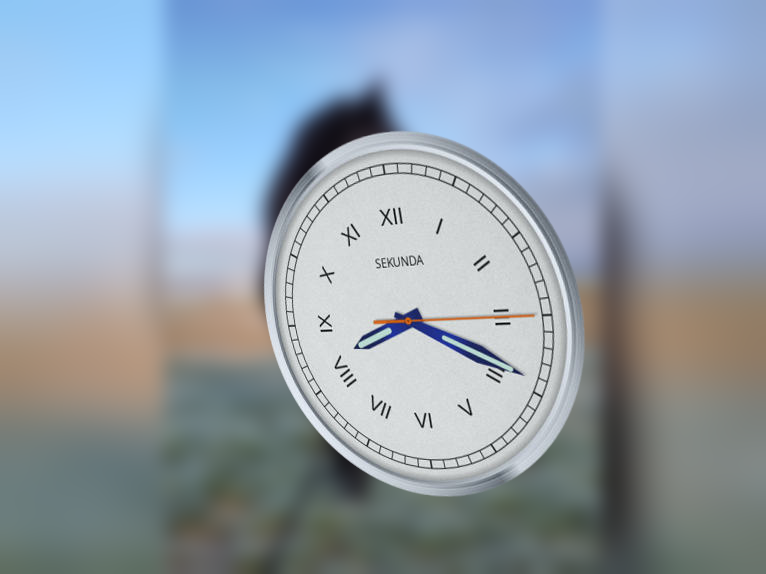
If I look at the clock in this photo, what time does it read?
8:19:15
